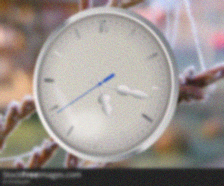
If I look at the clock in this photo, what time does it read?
5:16:39
